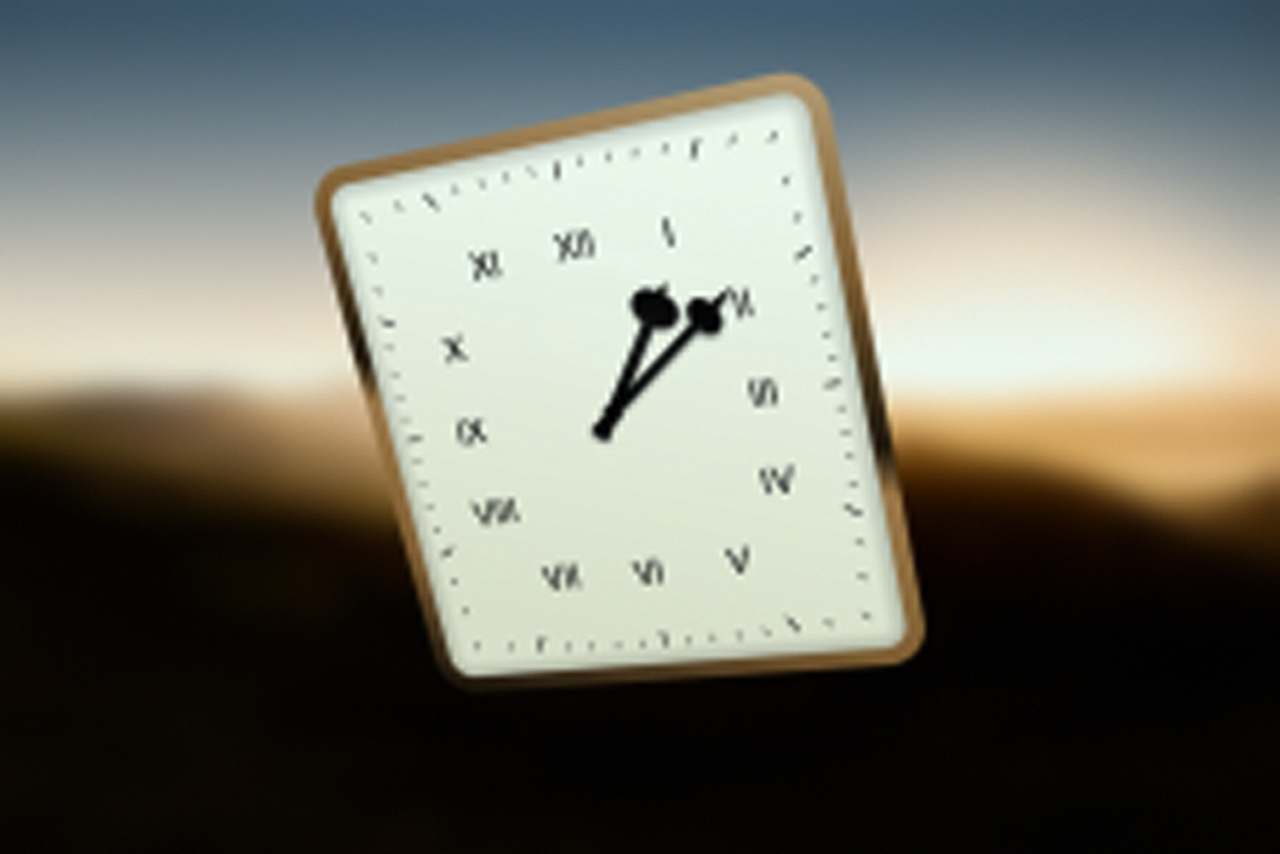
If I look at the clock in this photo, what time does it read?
1:09
